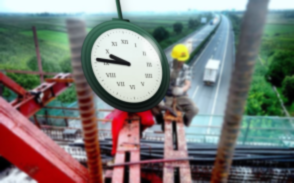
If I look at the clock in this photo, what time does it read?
9:46
